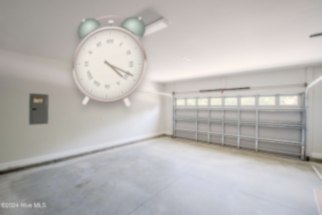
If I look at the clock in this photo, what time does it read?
4:19
